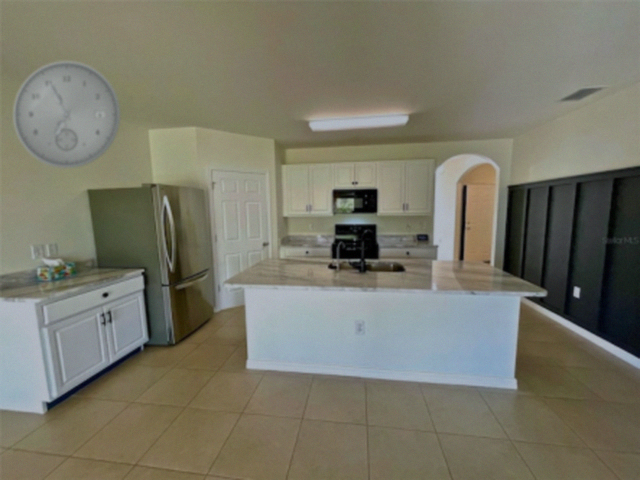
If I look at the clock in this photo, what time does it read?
6:55
